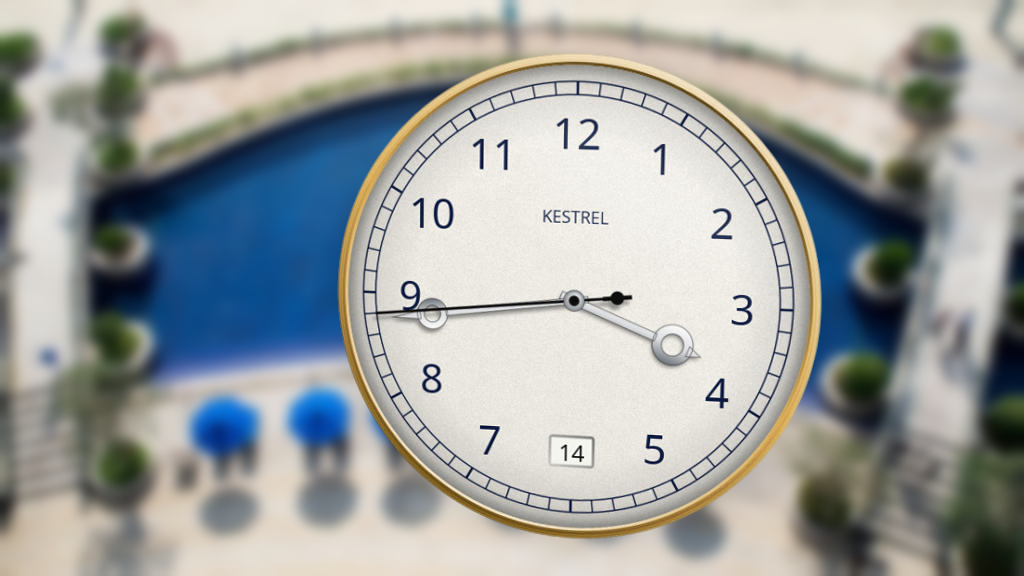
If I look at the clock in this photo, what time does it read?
3:43:44
